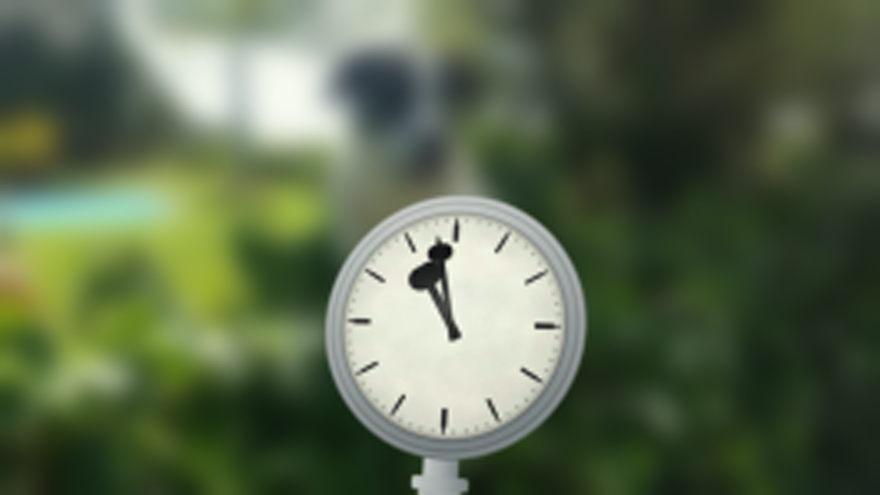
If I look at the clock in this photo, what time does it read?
10:58
